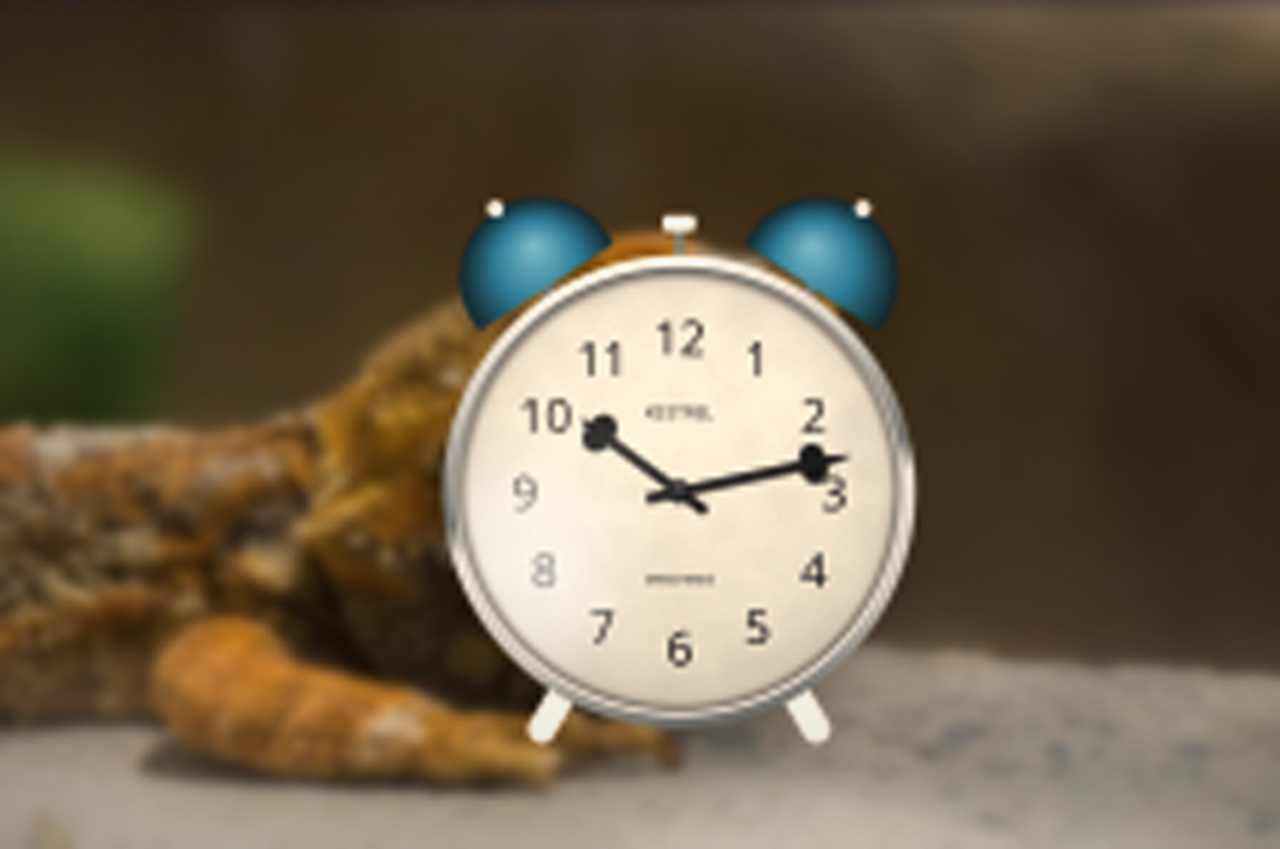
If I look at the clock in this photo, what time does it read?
10:13
